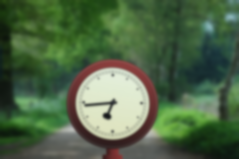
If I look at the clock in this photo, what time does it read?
6:44
